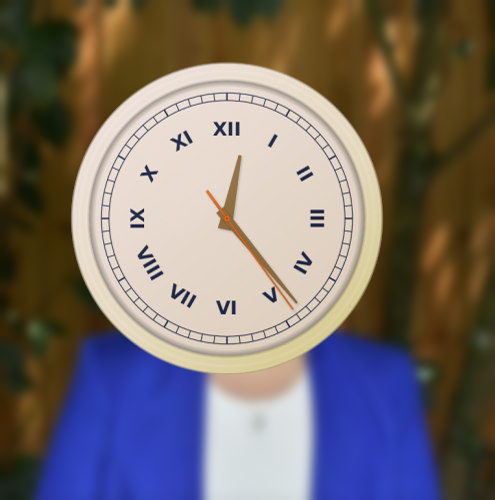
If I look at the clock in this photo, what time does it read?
12:23:24
